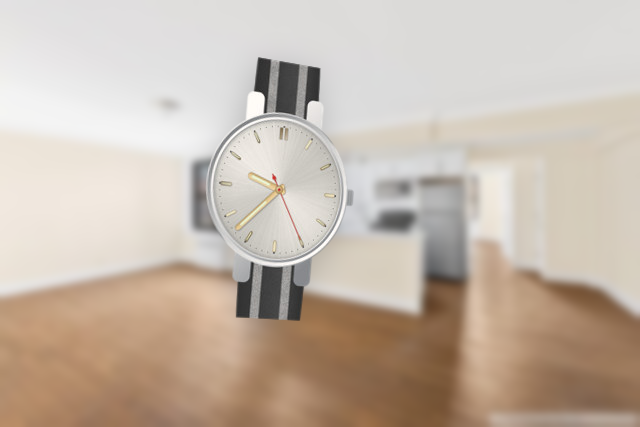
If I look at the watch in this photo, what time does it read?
9:37:25
